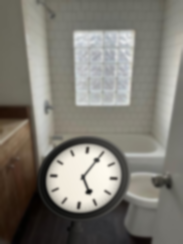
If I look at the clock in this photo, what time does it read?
5:05
